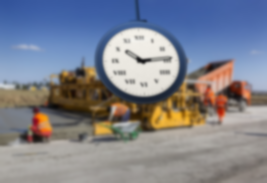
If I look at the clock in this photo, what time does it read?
10:14
